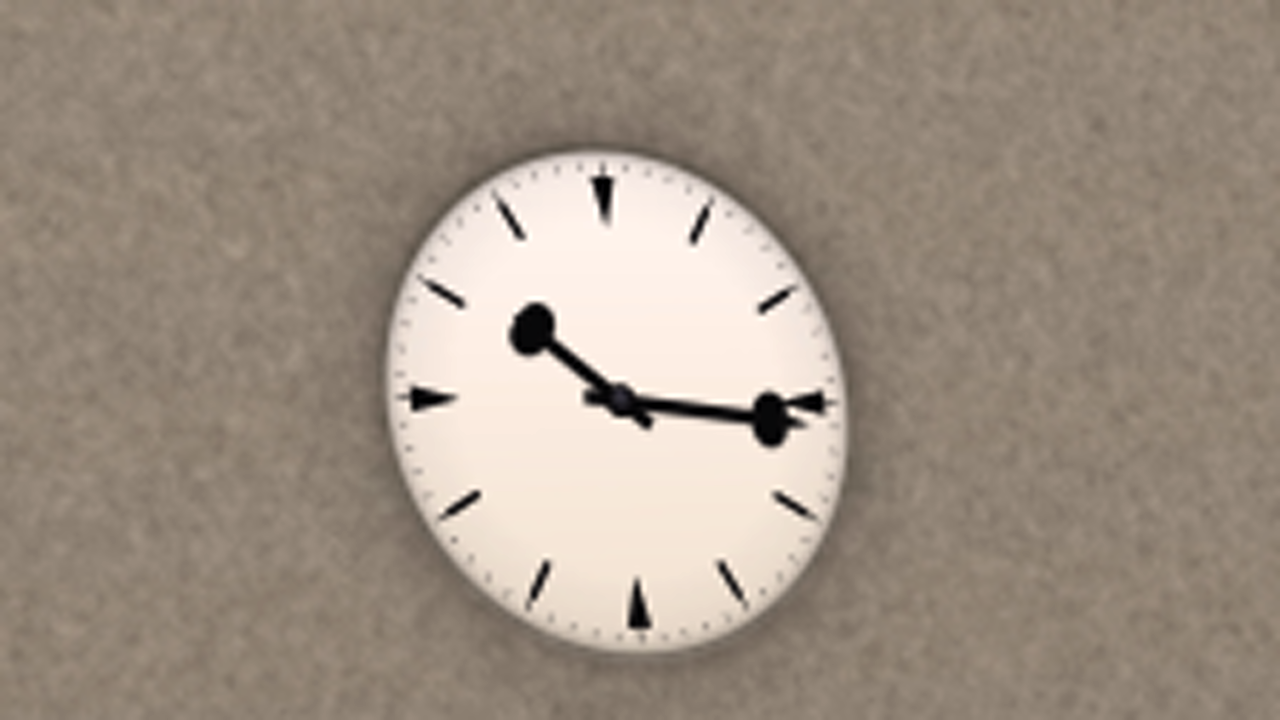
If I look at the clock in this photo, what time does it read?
10:16
